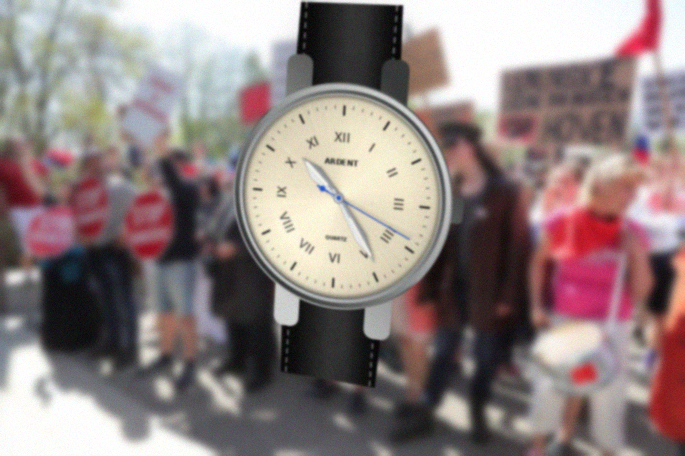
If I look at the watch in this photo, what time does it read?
10:24:19
